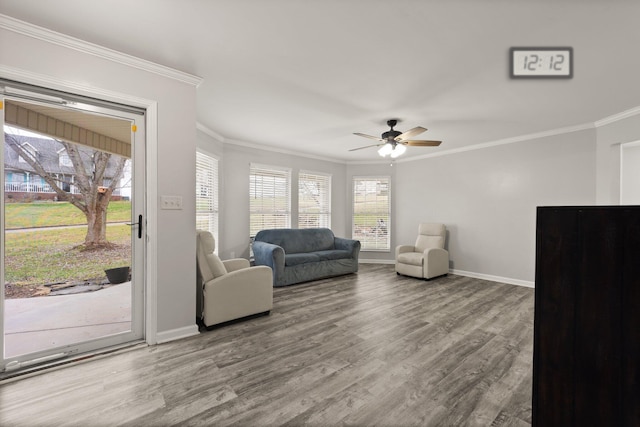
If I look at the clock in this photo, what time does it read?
12:12
